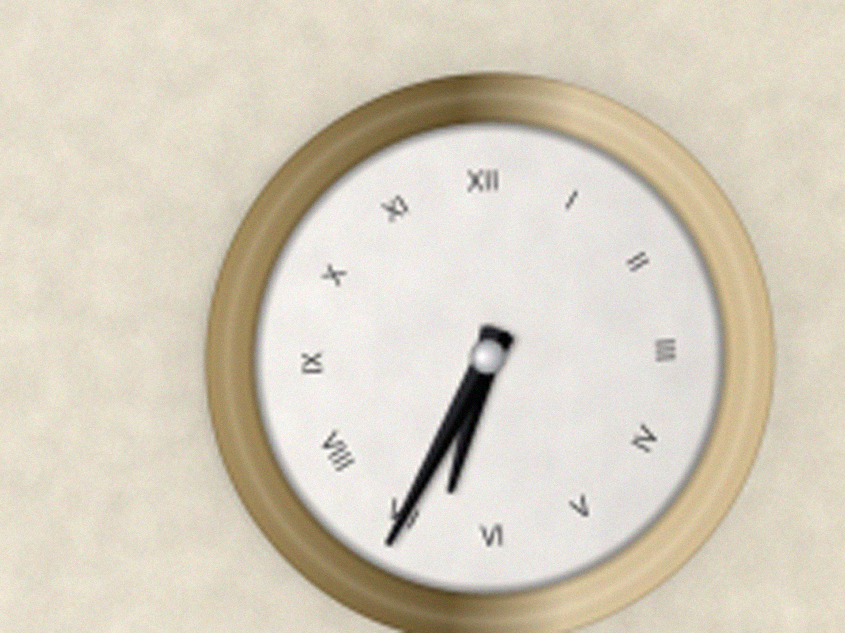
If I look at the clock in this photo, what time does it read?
6:35
